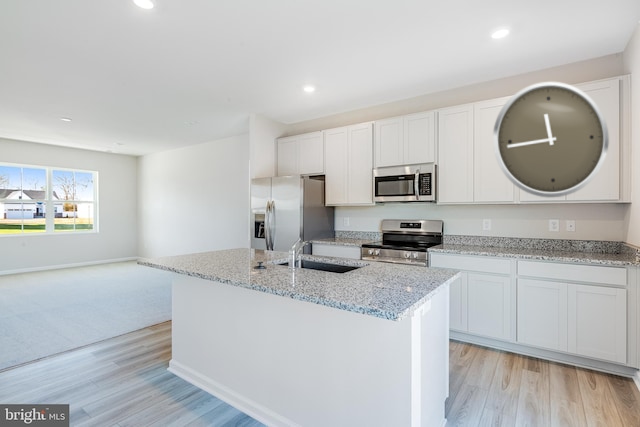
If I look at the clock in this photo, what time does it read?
11:44
